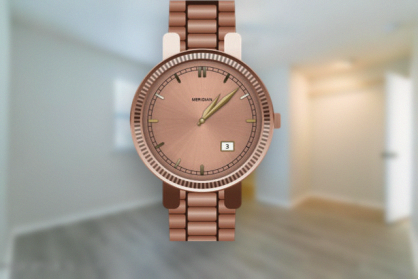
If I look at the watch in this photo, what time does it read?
1:08
